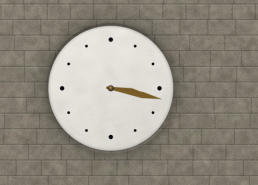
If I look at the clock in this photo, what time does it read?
3:17
